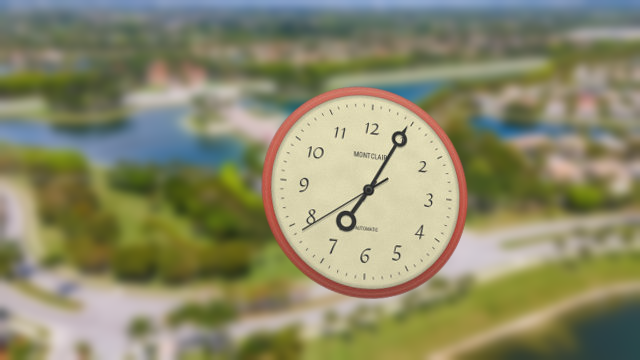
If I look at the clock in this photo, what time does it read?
7:04:39
